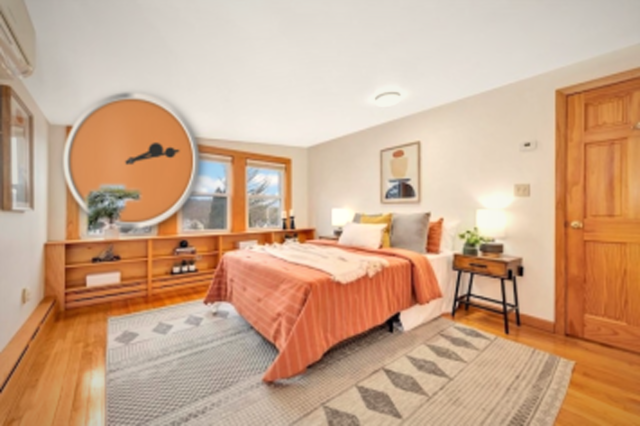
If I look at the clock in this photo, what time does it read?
2:13
